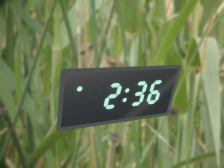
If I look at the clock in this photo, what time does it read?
2:36
